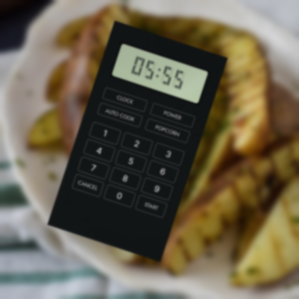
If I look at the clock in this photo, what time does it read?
5:55
